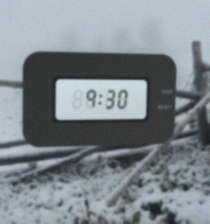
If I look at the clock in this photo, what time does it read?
9:30
